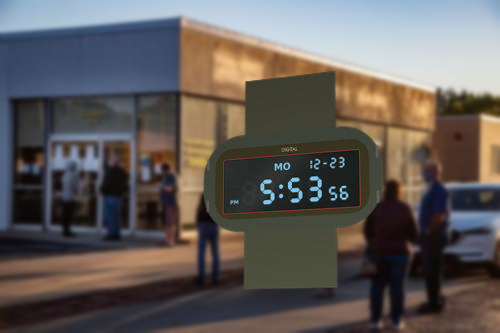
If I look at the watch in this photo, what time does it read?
5:53:56
